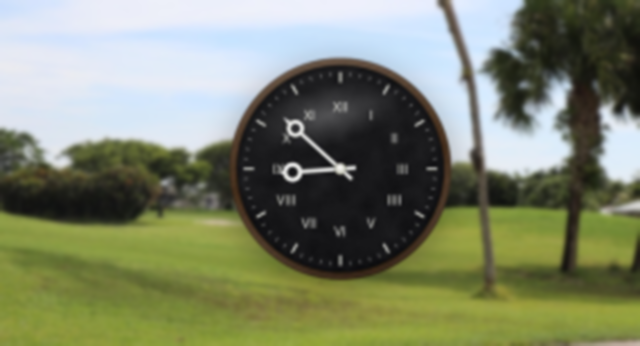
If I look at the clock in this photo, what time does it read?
8:52
